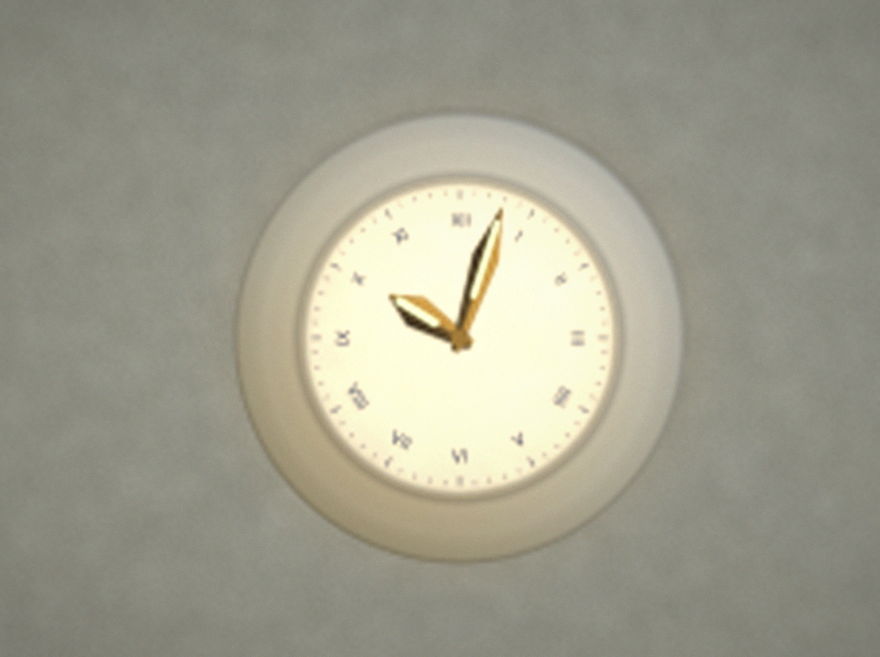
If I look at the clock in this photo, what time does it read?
10:03
